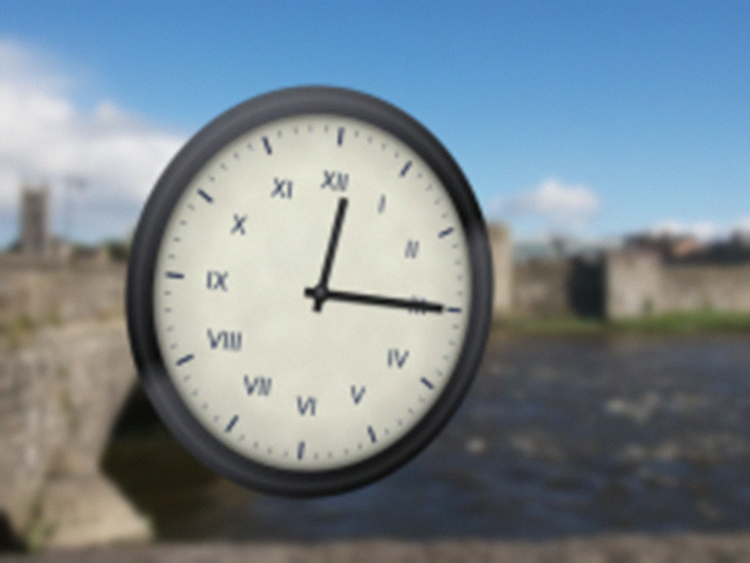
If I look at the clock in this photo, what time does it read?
12:15
